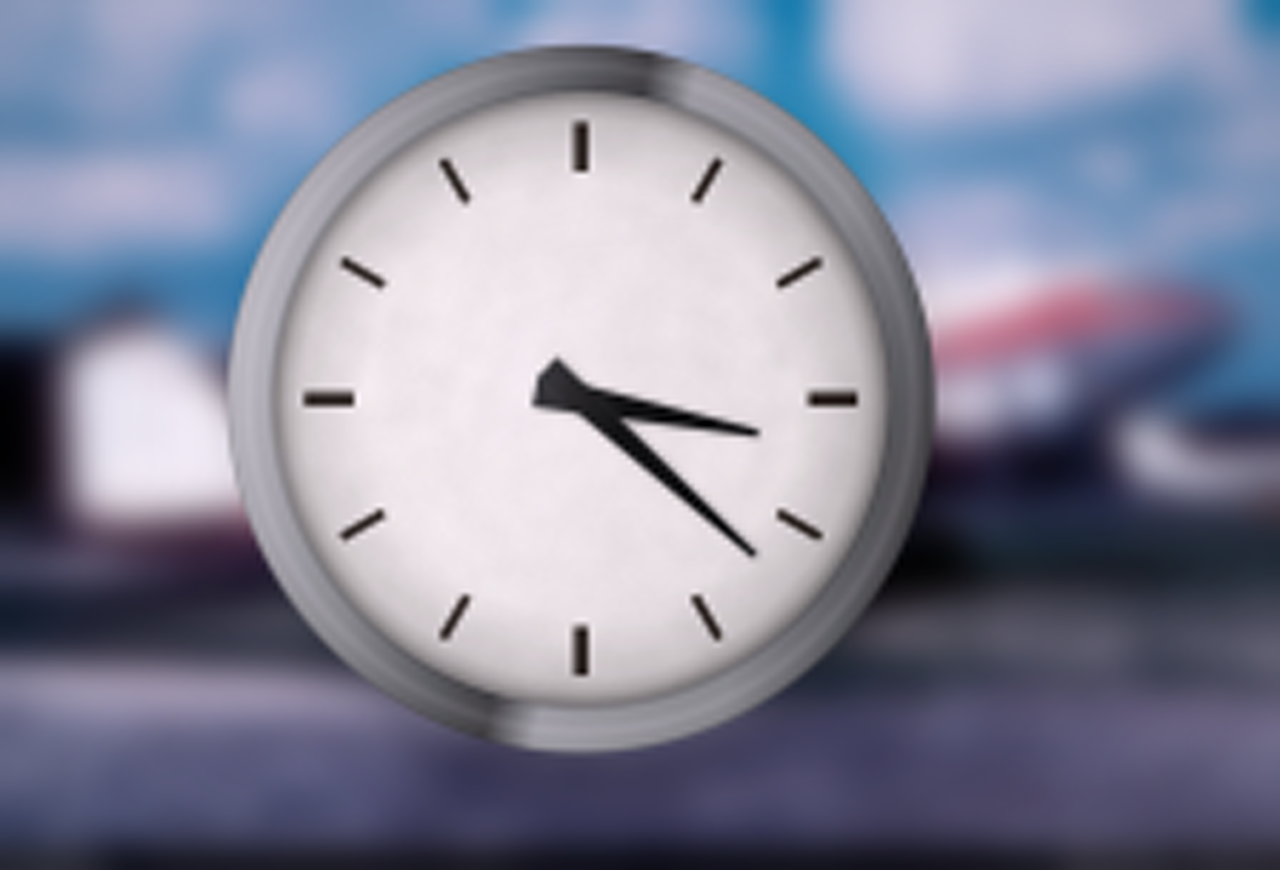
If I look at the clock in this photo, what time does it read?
3:22
